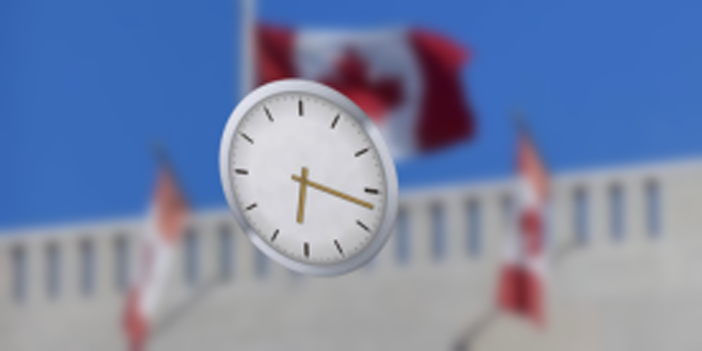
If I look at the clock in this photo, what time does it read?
6:17
